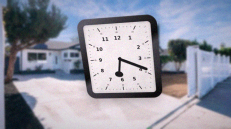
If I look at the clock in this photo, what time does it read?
6:19
